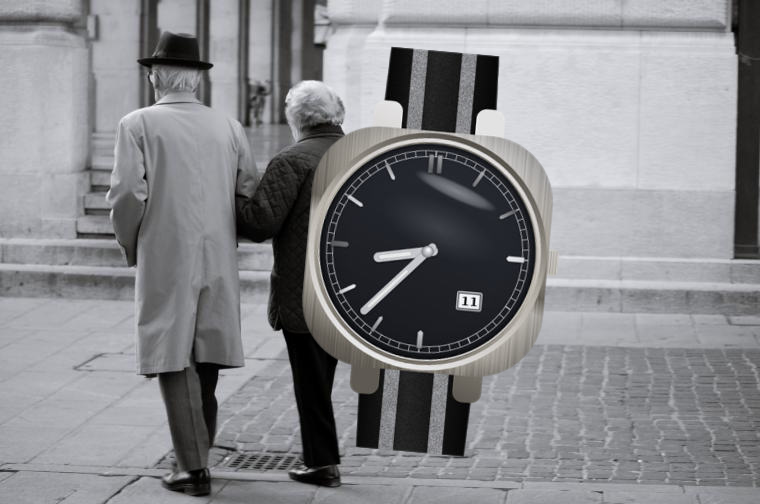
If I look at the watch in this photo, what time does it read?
8:37
